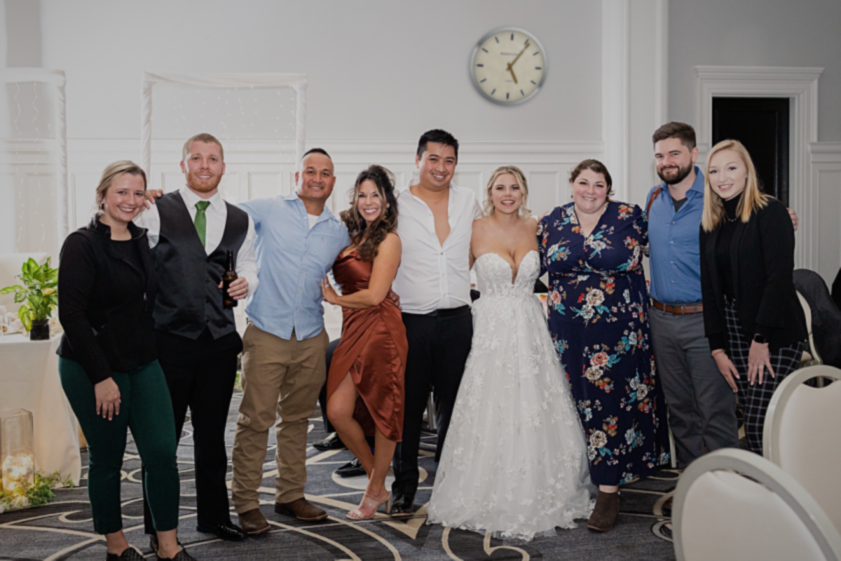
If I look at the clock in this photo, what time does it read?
5:06
